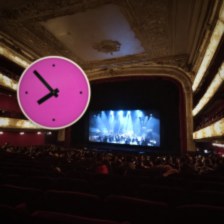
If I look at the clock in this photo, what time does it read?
7:53
